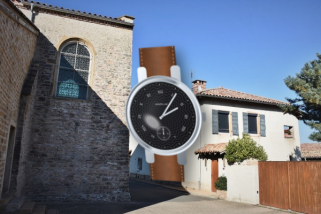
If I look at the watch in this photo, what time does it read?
2:06
